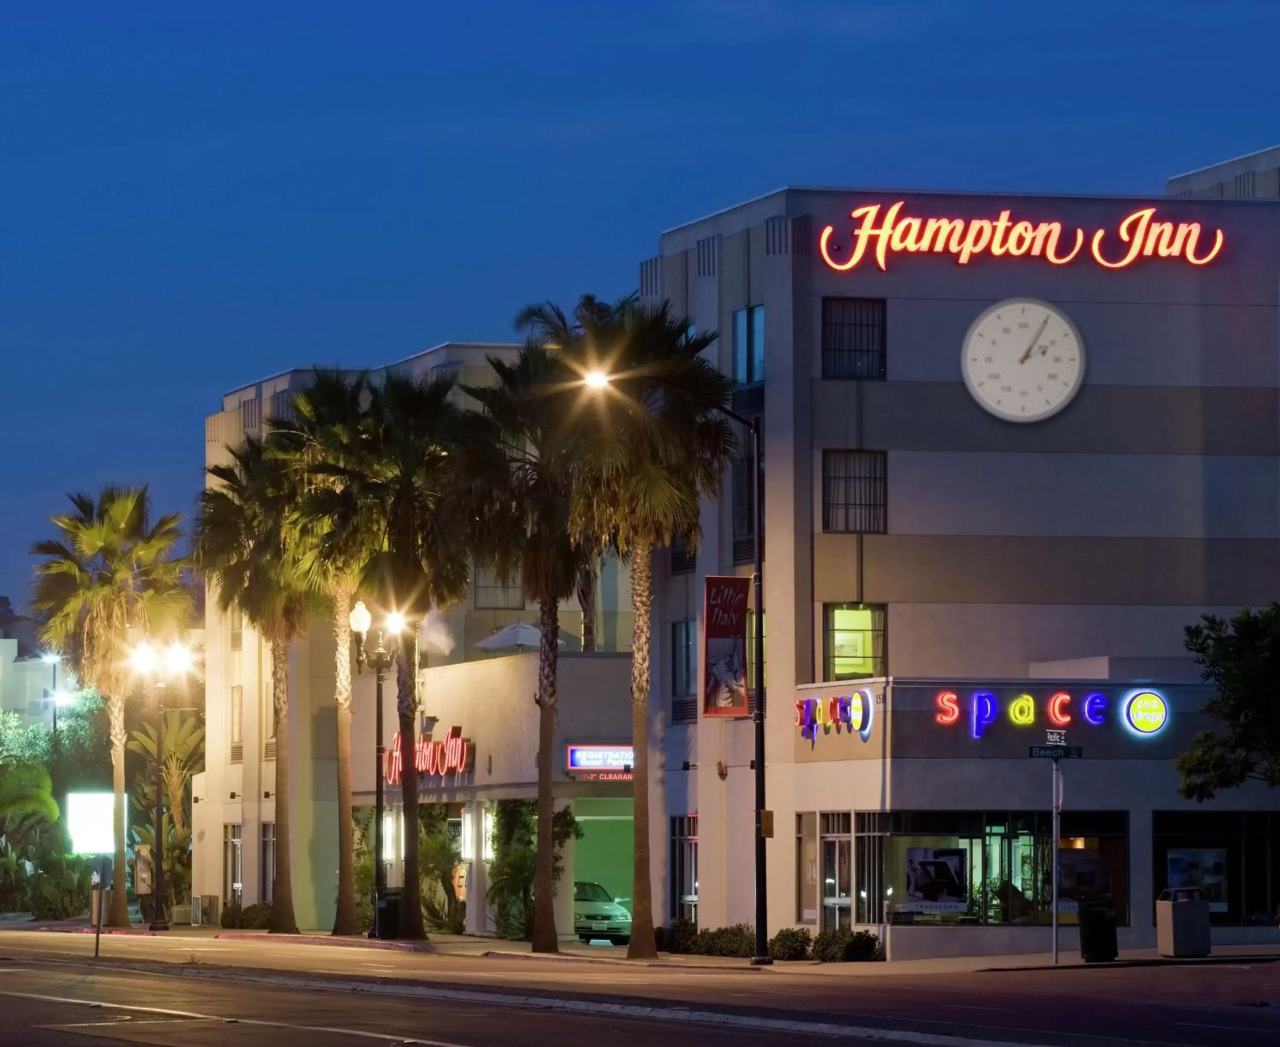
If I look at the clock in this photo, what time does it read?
2:05
